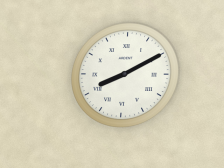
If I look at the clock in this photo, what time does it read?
8:10
